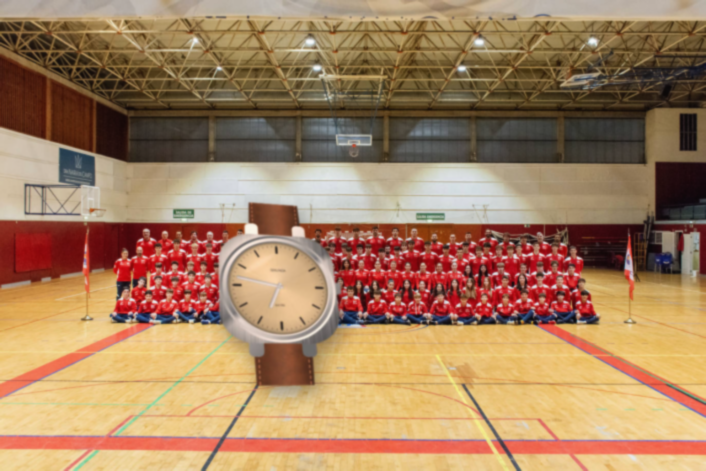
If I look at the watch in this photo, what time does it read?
6:47
